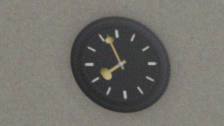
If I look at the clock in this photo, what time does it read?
7:57
